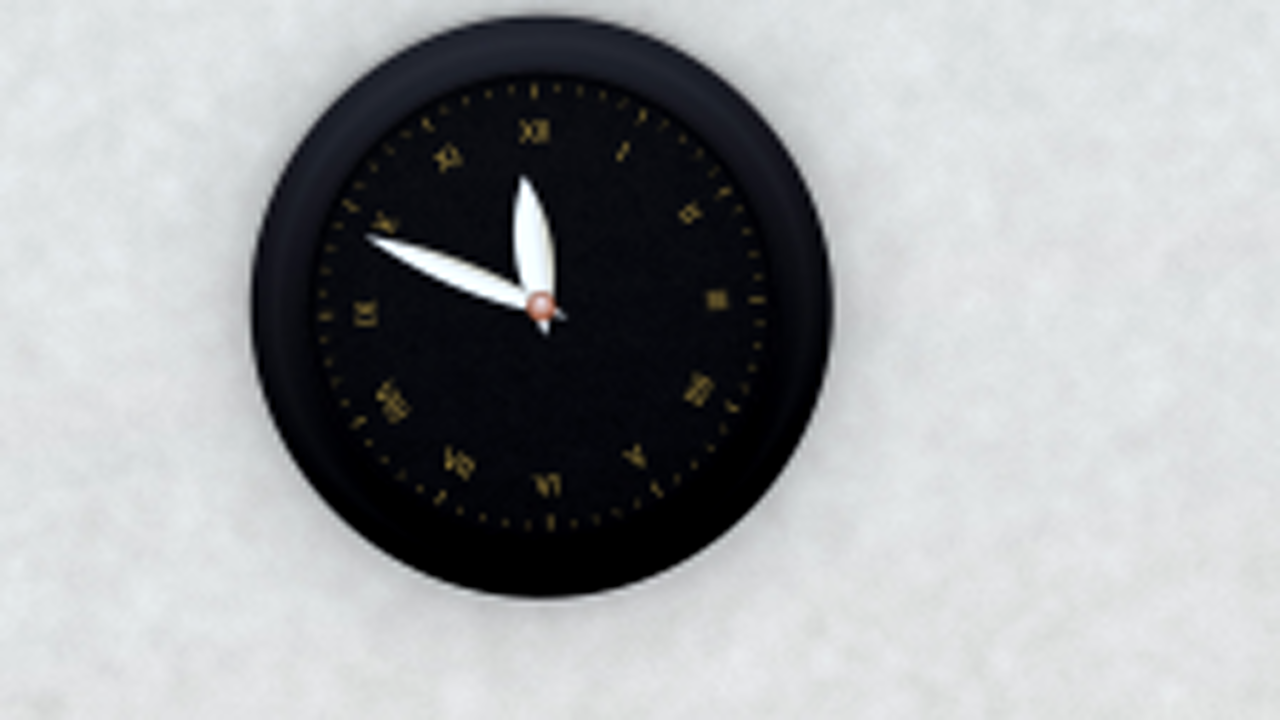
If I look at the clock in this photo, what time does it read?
11:49
